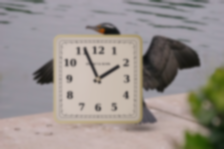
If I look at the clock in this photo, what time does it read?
1:56
